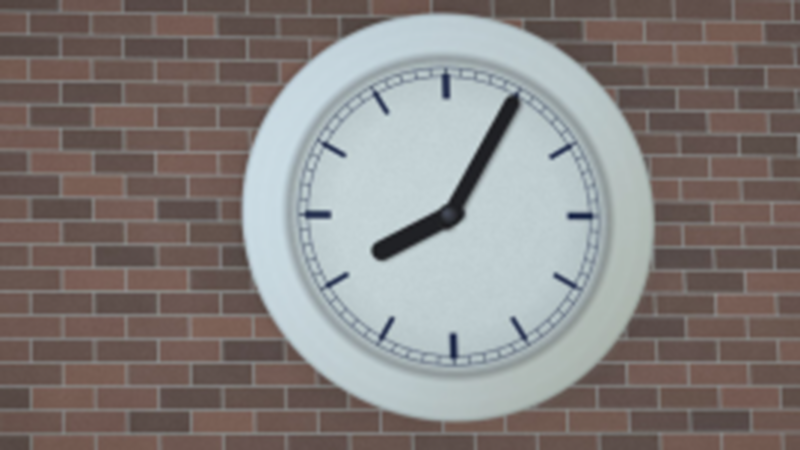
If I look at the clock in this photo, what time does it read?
8:05
